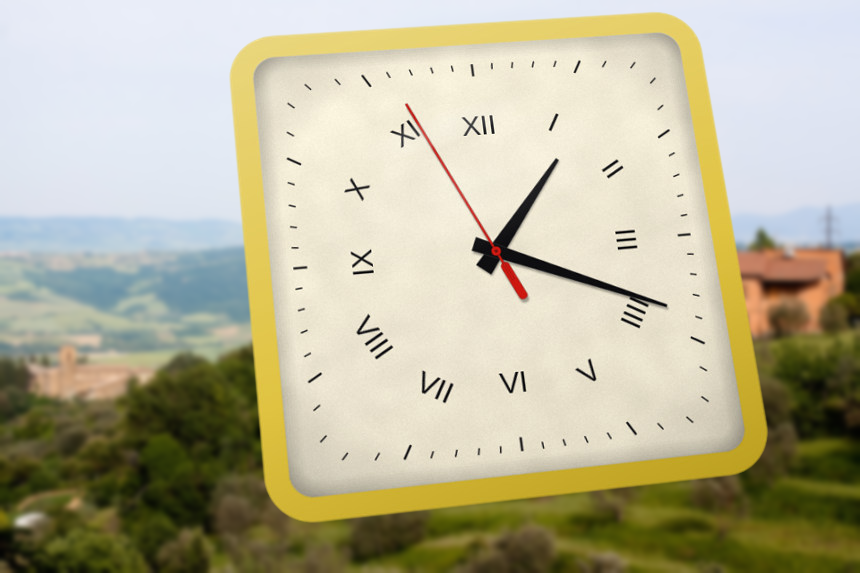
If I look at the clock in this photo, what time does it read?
1:18:56
